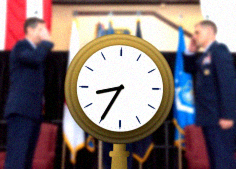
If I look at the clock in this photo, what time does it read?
8:35
